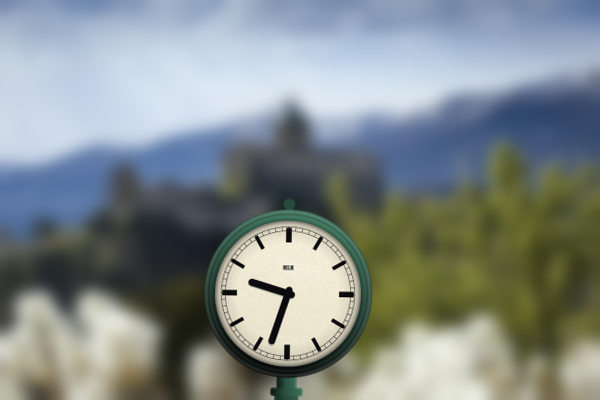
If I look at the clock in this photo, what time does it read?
9:33
